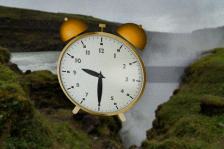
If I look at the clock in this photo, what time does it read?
9:30
